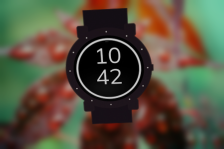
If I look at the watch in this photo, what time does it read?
10:42
